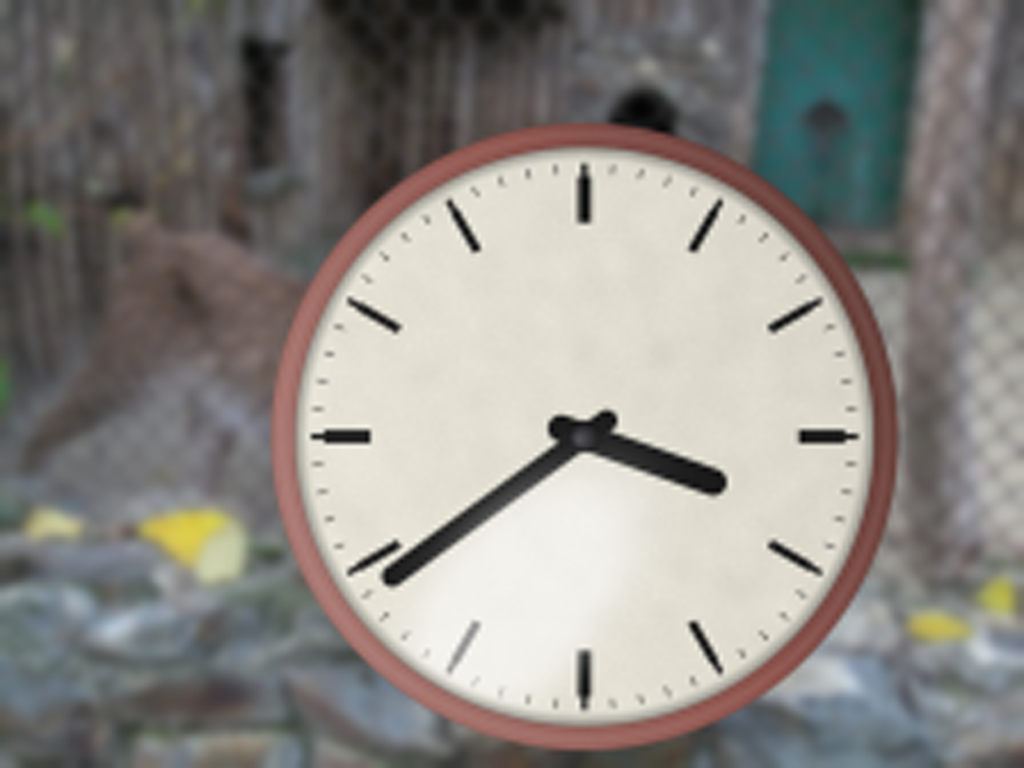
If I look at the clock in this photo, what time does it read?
3:39
